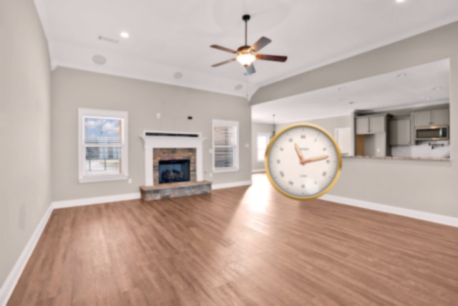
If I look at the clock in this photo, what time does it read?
11:13
